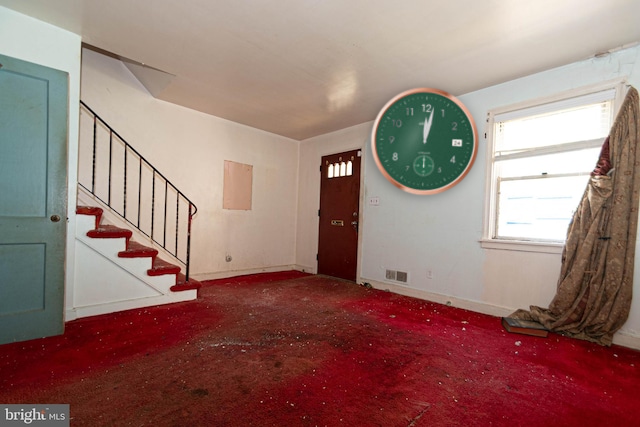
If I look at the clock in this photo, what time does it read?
12:02
